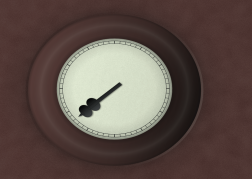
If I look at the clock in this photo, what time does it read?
7:38
